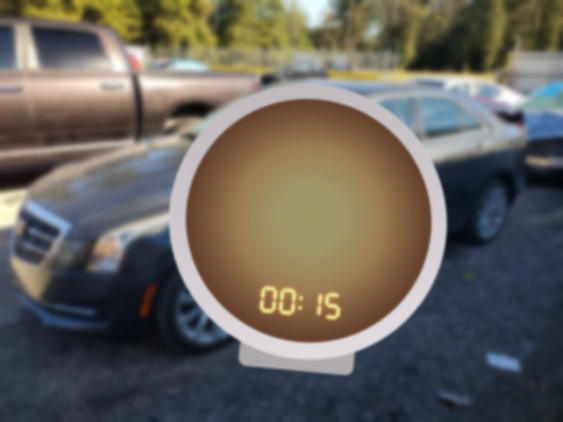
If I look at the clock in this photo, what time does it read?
0:15
